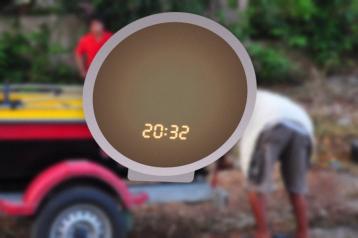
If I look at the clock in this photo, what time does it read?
20:32
